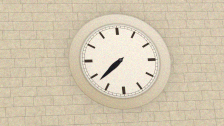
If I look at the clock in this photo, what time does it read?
7:38
